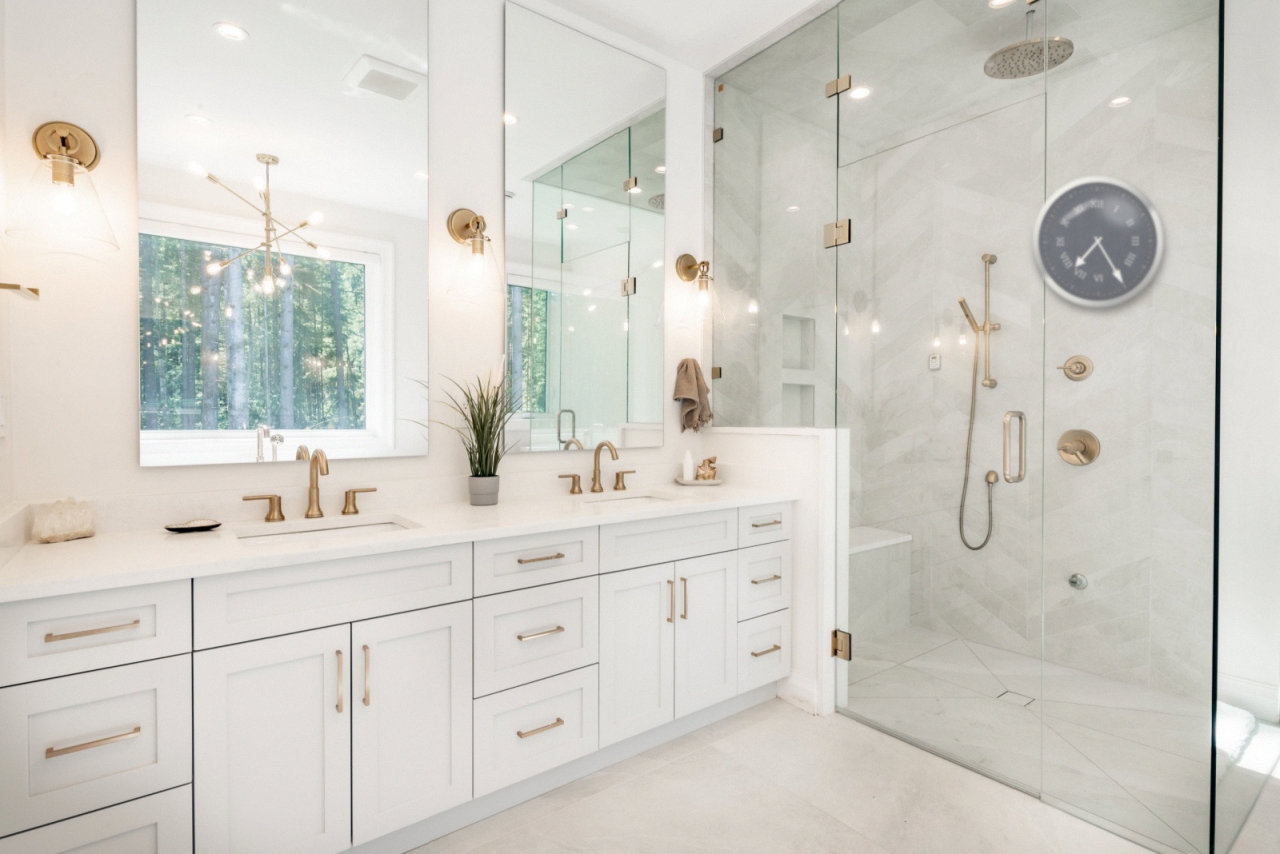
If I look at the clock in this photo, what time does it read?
7:25
